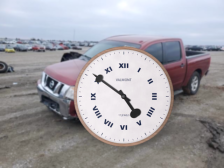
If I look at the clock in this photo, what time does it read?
4:51
